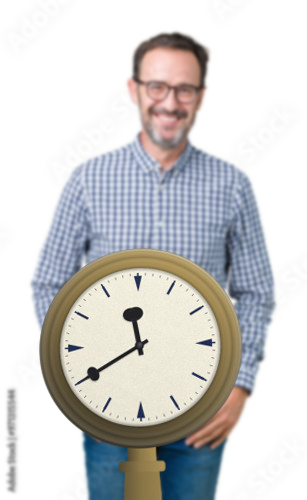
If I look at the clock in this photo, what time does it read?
11:40
